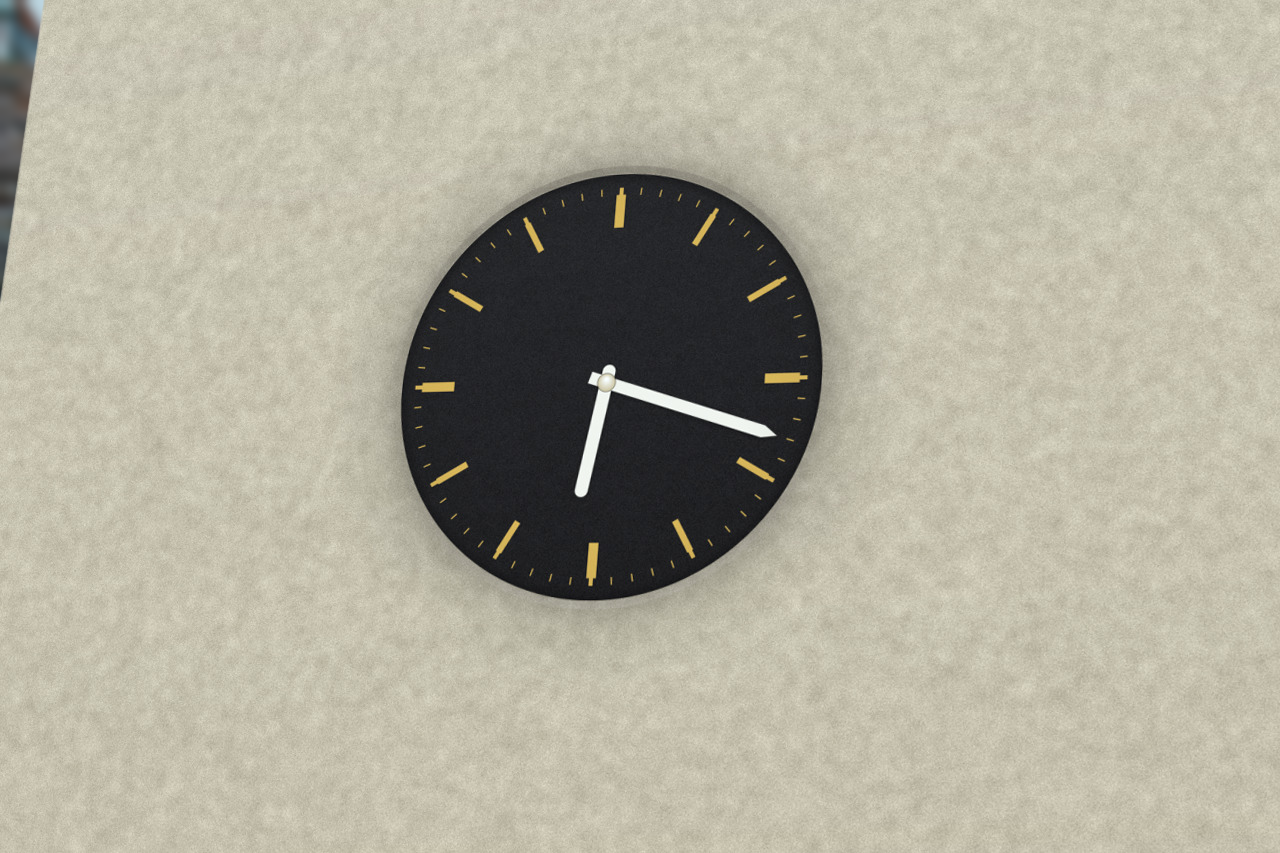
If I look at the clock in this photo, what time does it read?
6:18
